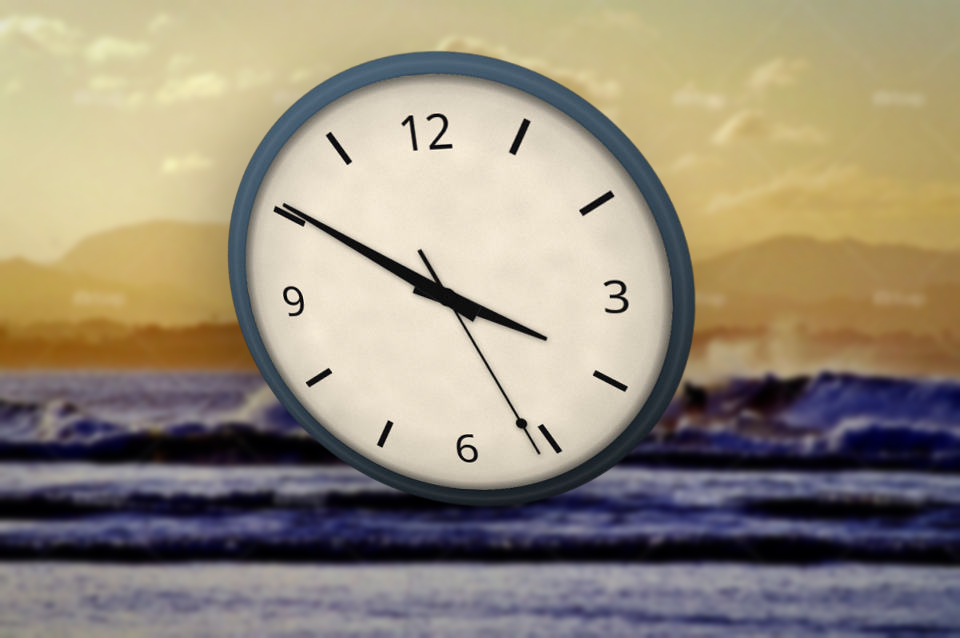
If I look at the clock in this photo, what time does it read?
3:50:26
